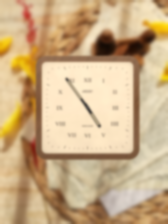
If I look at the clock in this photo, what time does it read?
4:54
